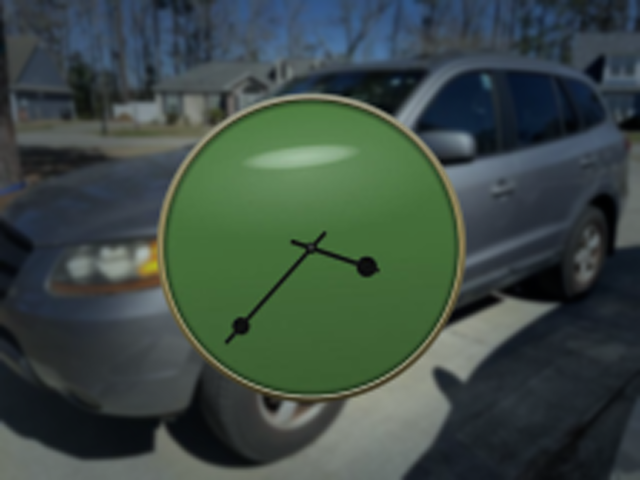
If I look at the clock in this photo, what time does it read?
3:37
